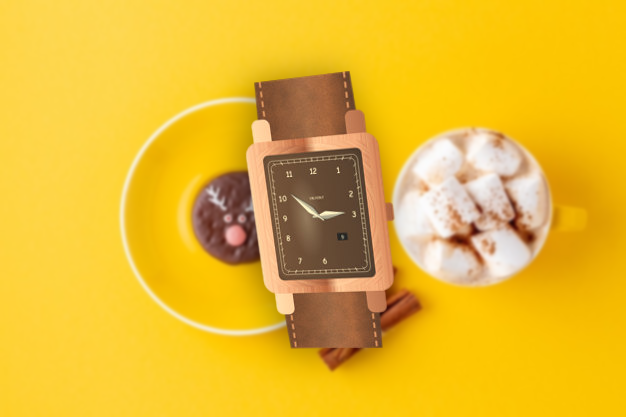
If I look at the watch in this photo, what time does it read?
2:52
